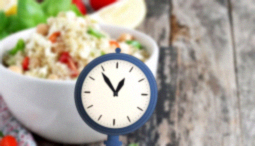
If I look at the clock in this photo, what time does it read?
12:54
